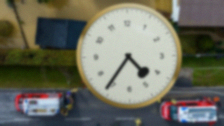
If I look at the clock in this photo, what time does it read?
4:36
